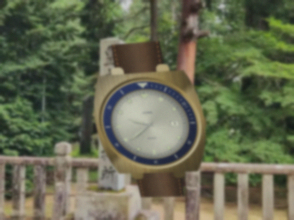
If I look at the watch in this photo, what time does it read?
9:39
